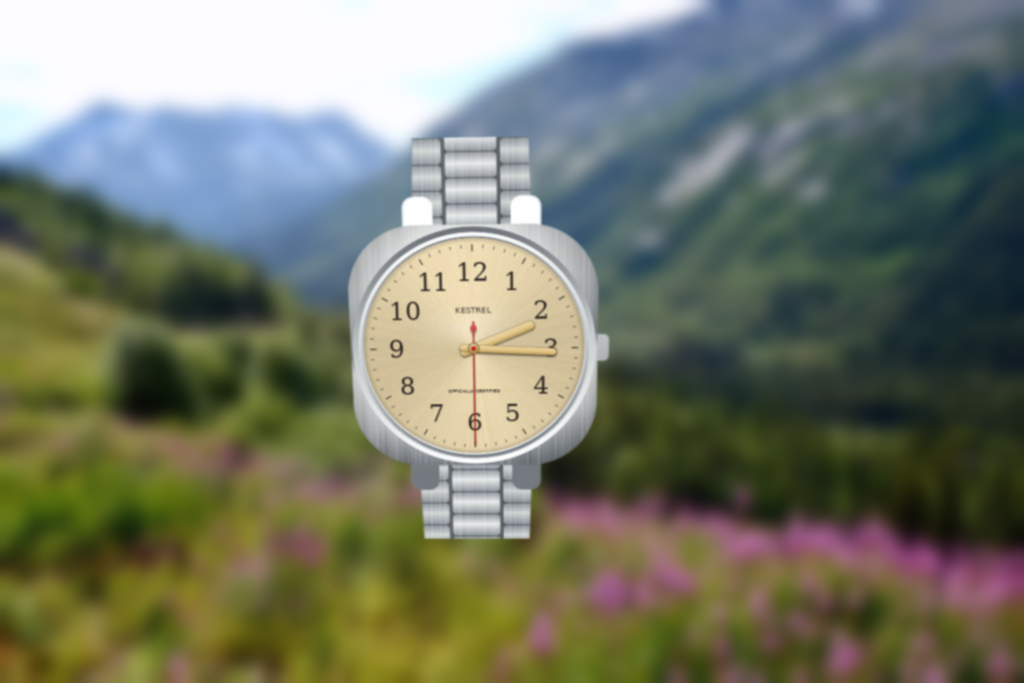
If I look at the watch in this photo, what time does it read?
2:15:30
